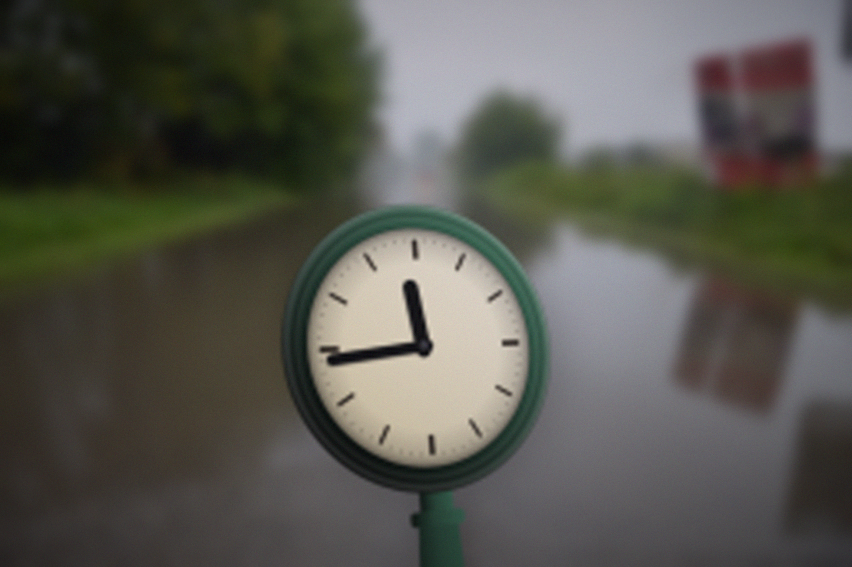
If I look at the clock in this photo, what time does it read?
11:44
